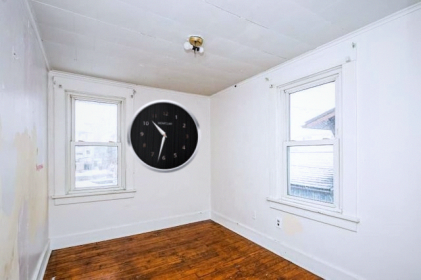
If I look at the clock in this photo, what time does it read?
10:32
